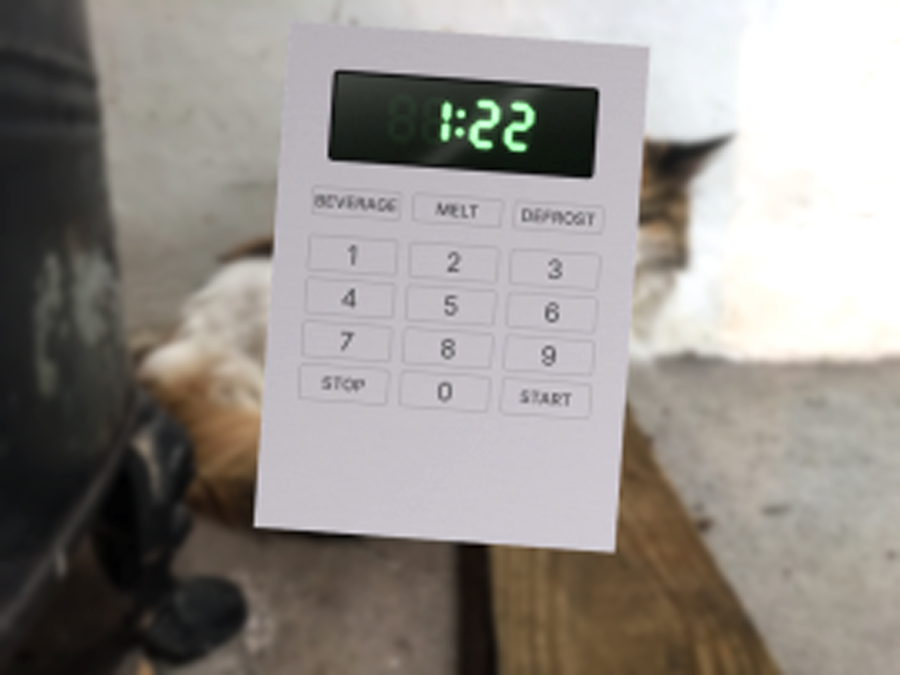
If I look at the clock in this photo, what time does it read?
1:22
